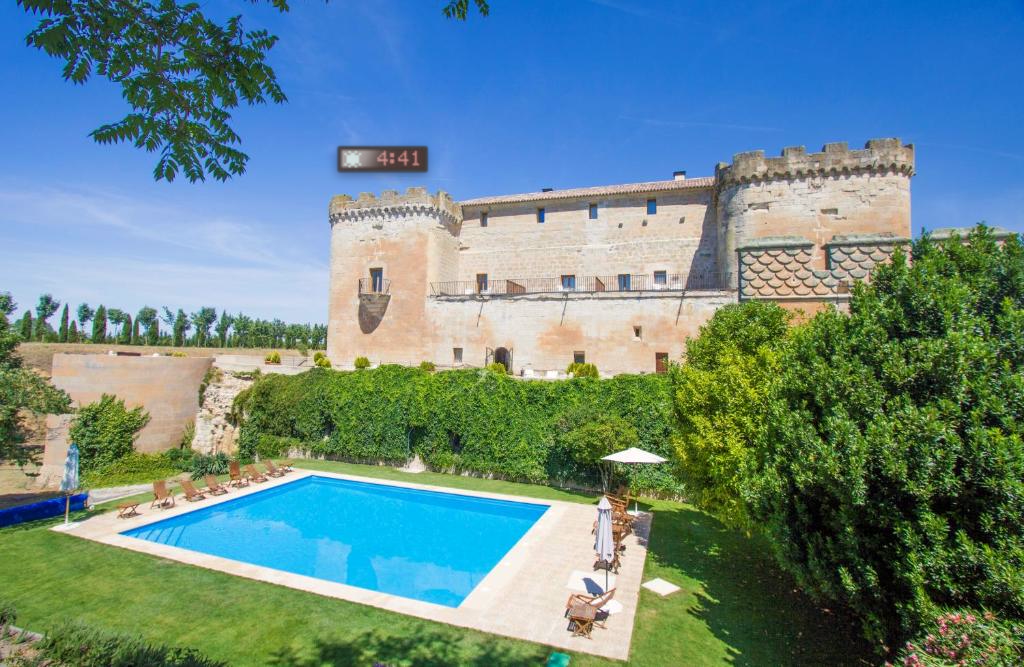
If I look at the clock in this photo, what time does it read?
4:41
